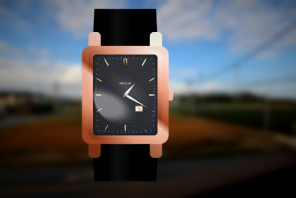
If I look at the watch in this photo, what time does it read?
1:20
